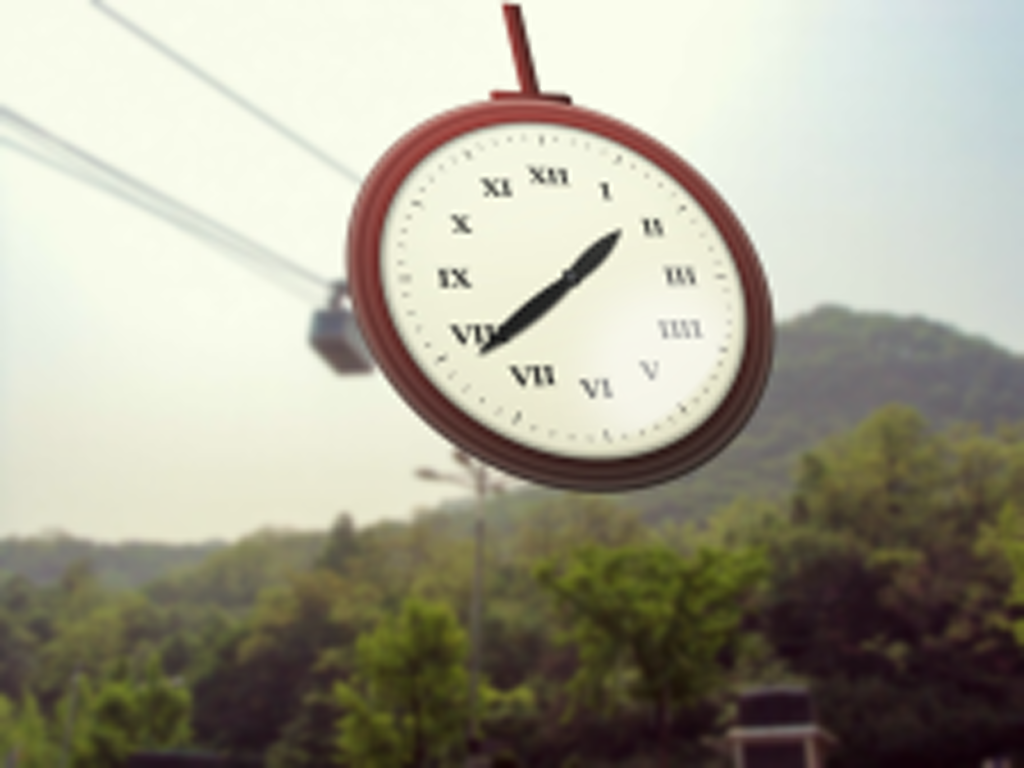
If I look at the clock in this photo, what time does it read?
1:39
